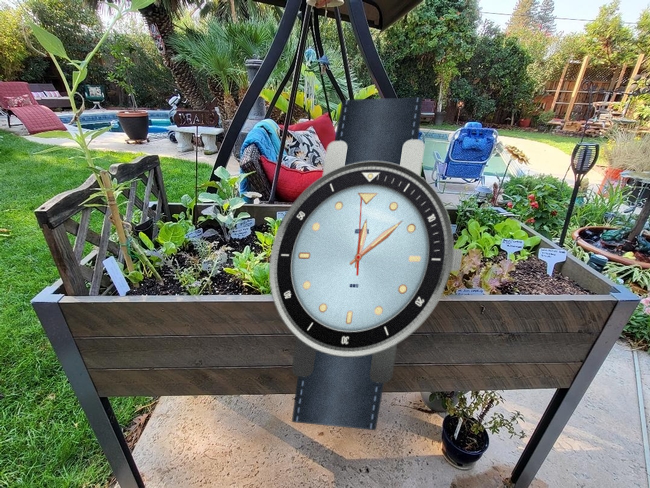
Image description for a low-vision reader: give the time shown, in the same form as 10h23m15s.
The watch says 12h07m59s
